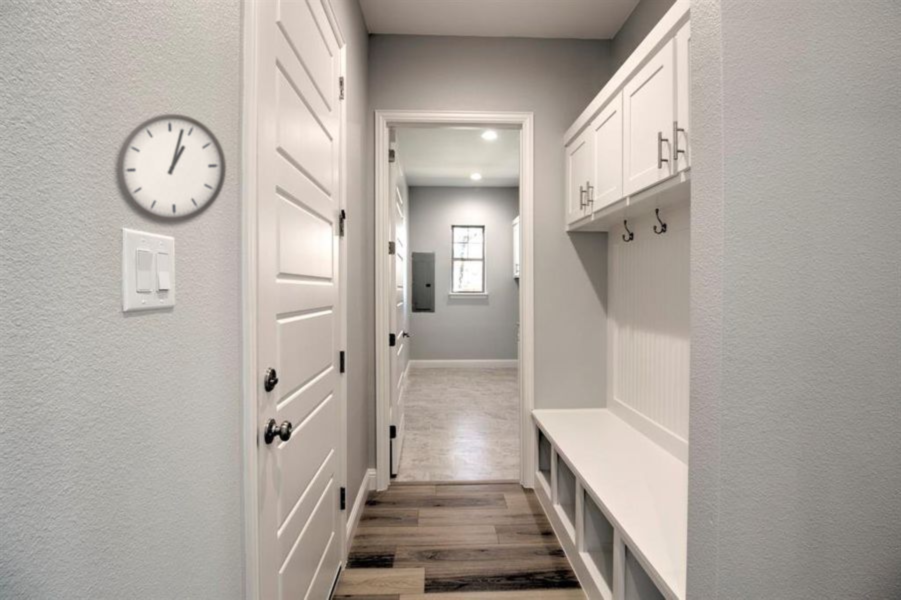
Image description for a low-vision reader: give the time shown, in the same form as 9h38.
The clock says 1h03
